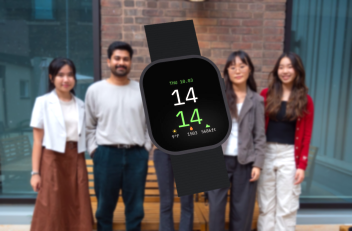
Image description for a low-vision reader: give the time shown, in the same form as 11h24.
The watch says 14h14
